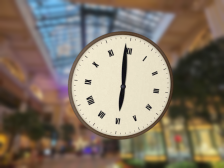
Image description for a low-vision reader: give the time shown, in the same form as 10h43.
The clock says 5h59
